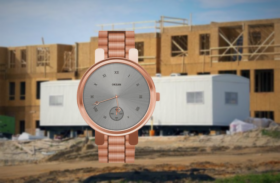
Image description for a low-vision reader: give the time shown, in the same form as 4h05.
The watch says 5h42
